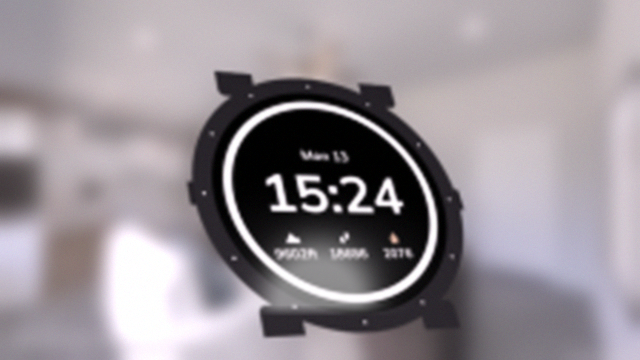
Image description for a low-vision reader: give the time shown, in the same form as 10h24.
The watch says 15h24
